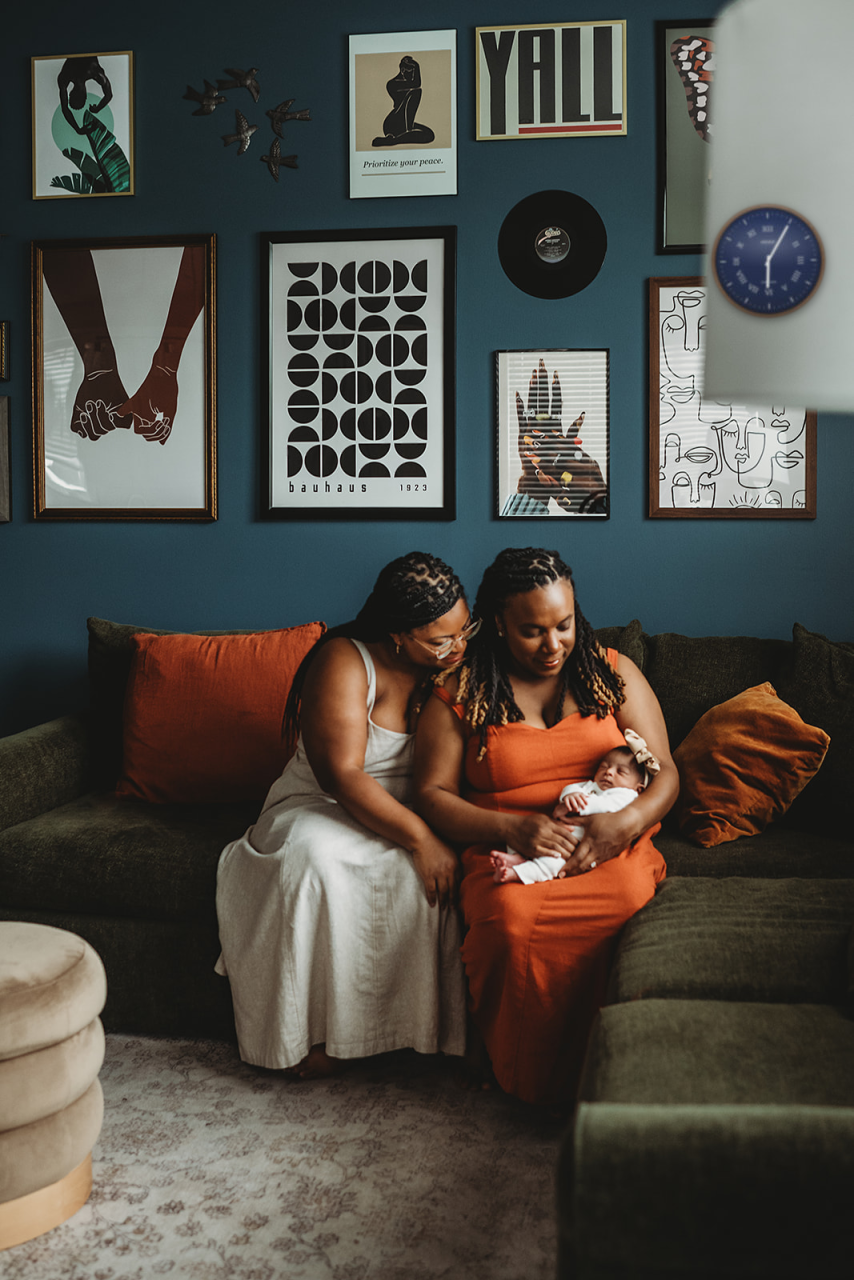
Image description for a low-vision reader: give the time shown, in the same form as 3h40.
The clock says 6h05
